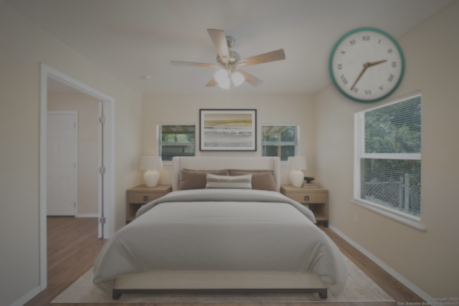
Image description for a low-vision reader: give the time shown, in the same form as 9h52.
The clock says 2h36
